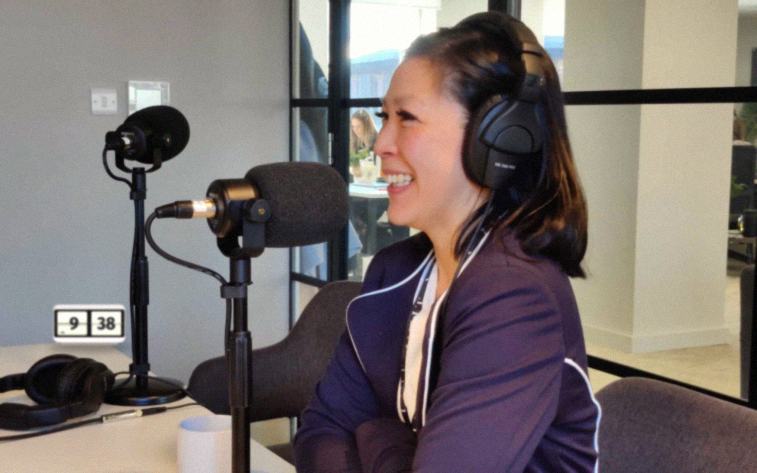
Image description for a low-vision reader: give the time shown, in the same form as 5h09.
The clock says 9h38
